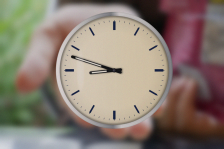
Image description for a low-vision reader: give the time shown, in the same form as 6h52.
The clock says 8h48
